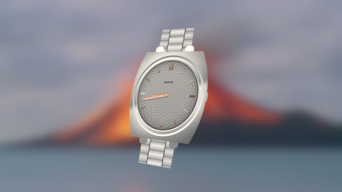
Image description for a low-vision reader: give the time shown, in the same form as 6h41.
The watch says 8h43
